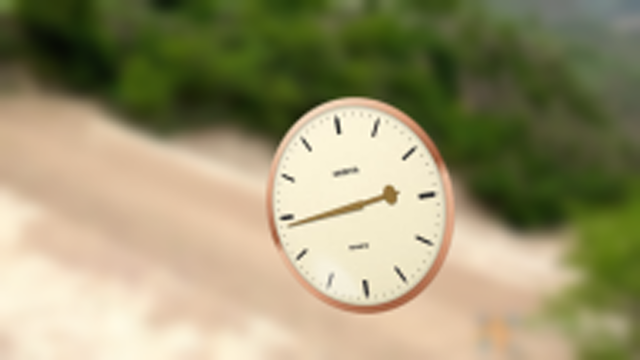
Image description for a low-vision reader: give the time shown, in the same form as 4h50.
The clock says 2h44
